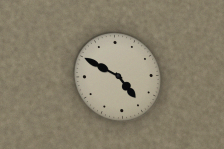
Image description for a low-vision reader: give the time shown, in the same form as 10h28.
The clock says 4h50
